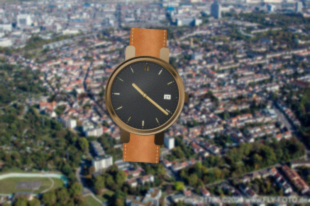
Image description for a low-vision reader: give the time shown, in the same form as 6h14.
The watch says 10h21
